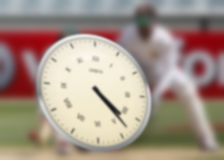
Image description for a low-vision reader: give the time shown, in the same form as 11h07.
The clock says 4h23
